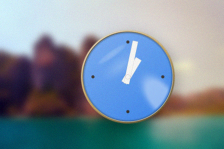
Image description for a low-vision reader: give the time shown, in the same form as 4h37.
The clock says 1h02
